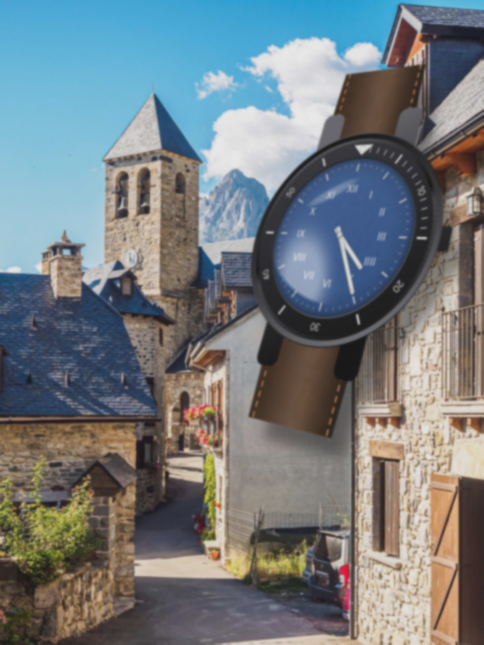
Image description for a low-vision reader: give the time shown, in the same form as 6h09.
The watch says 4h25
